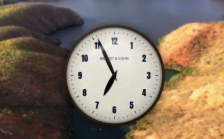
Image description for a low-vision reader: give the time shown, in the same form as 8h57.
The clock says 6h56
